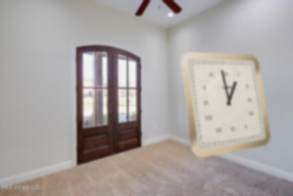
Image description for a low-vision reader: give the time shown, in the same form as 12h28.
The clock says 12h59
